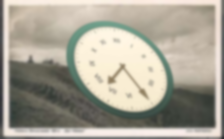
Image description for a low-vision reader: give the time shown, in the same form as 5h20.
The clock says 7h25
